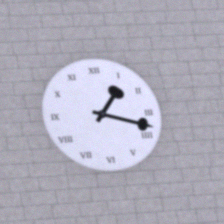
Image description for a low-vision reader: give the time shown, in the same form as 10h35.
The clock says 1h18
